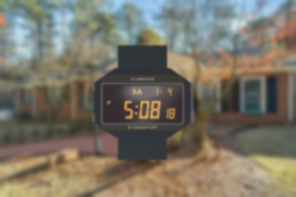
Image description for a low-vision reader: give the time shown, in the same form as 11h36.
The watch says 5h08
